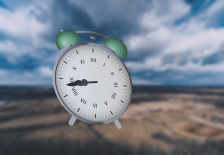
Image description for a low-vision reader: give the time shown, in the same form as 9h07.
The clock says 8h43
